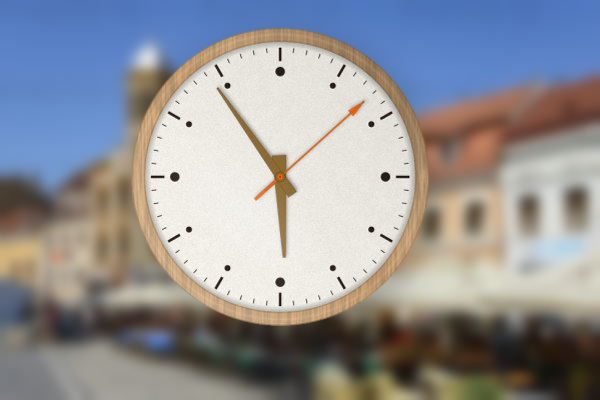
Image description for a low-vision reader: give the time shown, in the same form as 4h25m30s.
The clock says 5h54m08s
